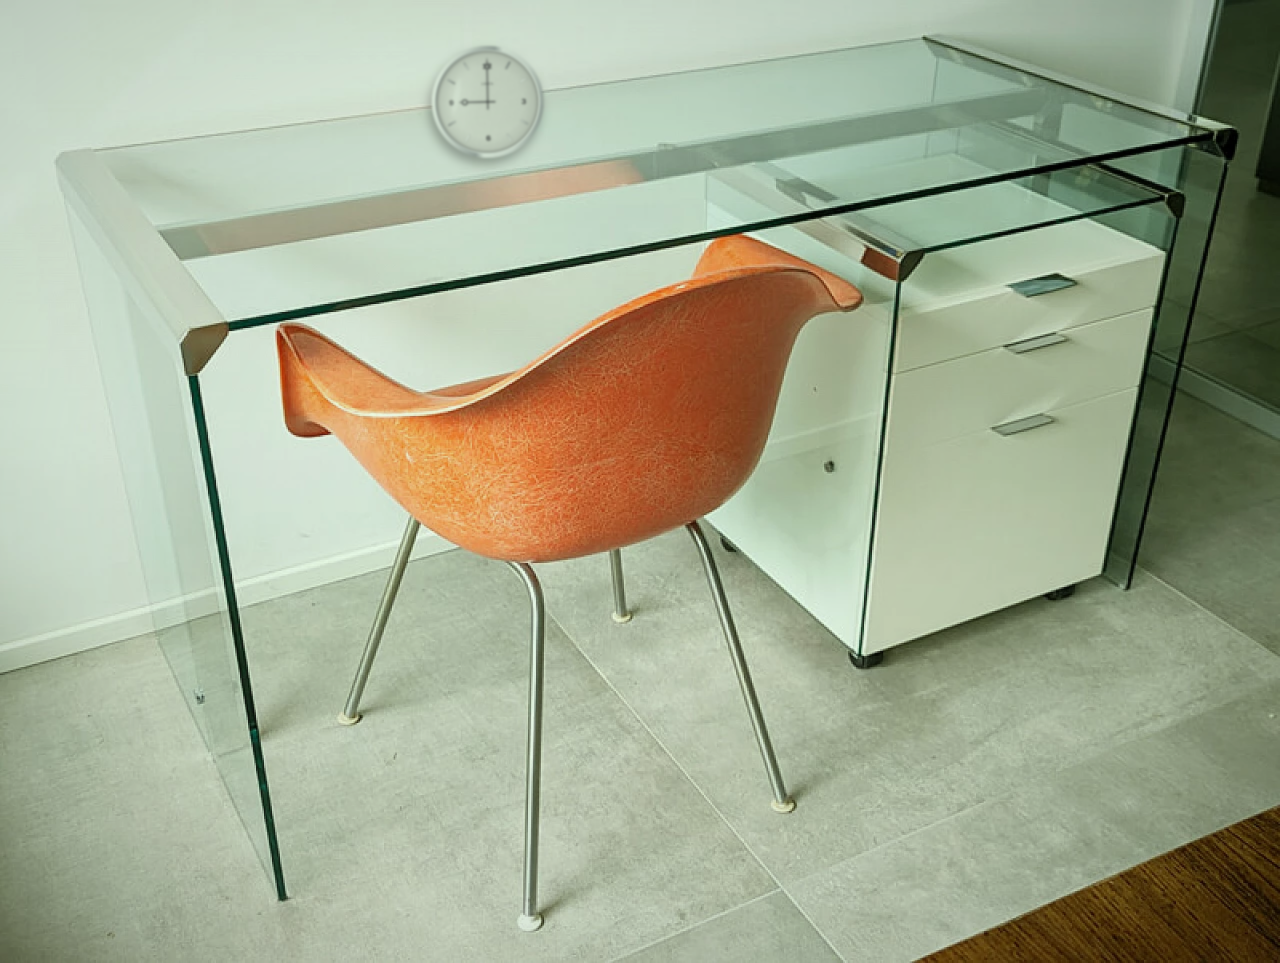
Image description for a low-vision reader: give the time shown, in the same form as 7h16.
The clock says 9h00
